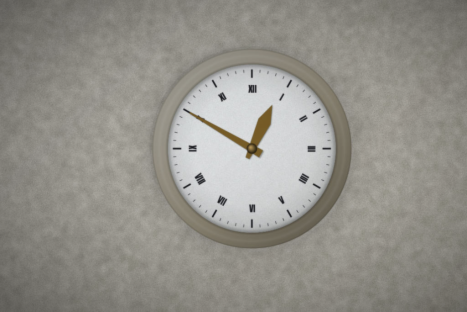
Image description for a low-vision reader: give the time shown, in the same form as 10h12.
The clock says 12h50
